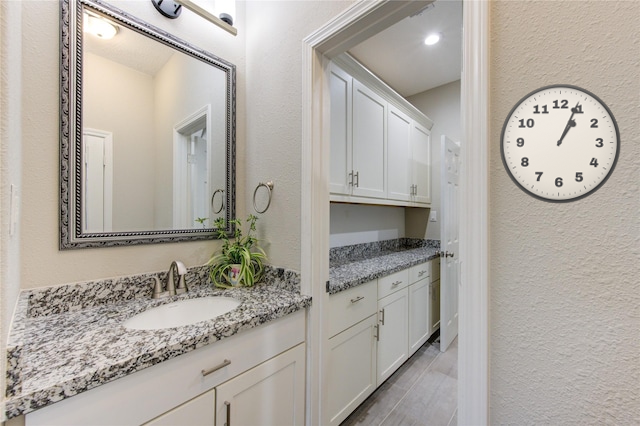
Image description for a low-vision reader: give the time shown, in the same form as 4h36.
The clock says 1h04
